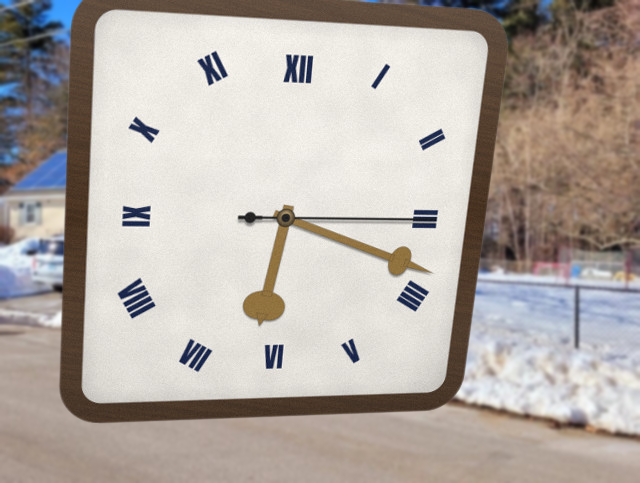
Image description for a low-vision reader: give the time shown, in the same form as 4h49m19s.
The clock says 6h18m15s
